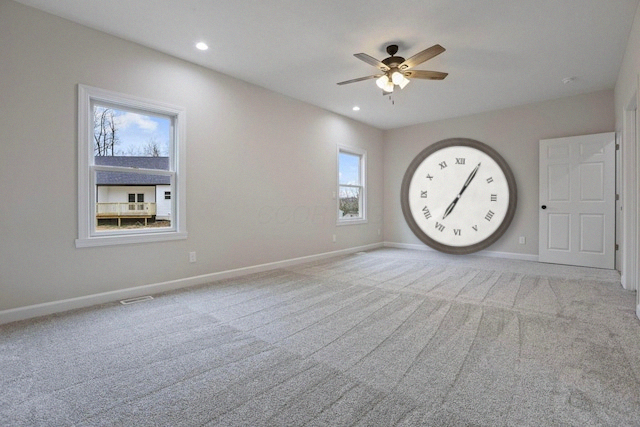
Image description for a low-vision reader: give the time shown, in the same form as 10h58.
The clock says 7h05
